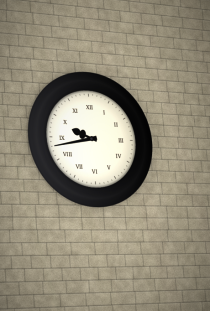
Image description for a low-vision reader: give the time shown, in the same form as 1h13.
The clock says 9h43
